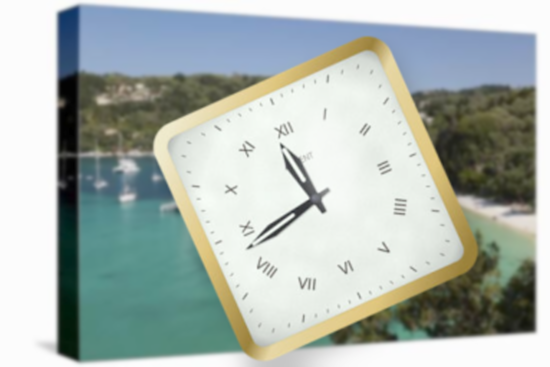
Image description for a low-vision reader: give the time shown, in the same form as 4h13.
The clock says 11h43
